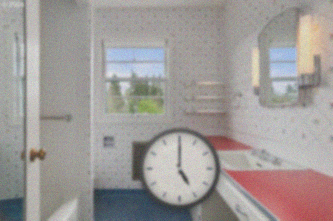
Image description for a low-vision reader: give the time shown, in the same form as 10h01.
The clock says 5h00
